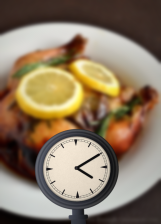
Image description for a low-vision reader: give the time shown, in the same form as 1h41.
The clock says 4h10
